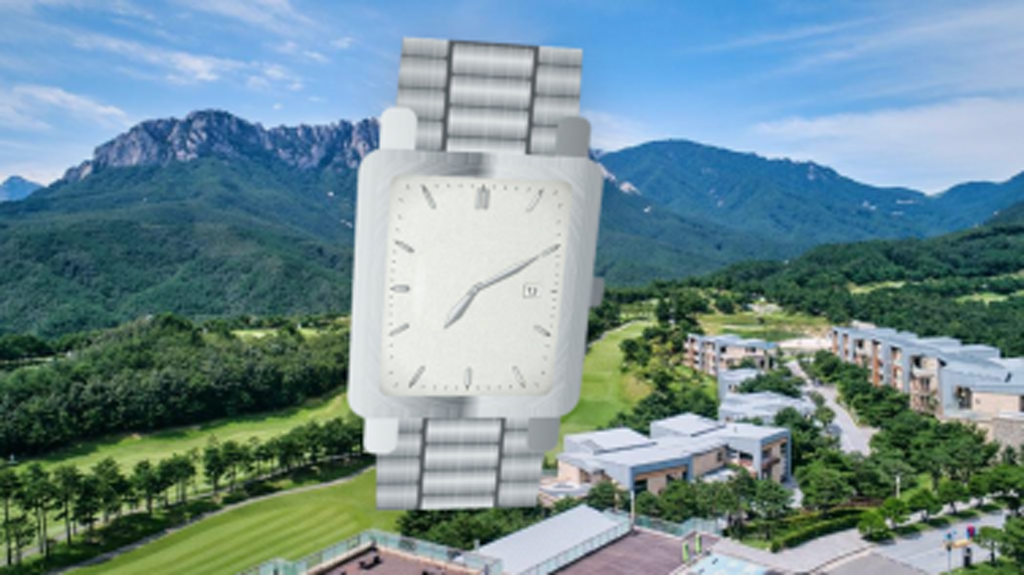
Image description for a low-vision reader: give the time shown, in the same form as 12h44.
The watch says 7h10
